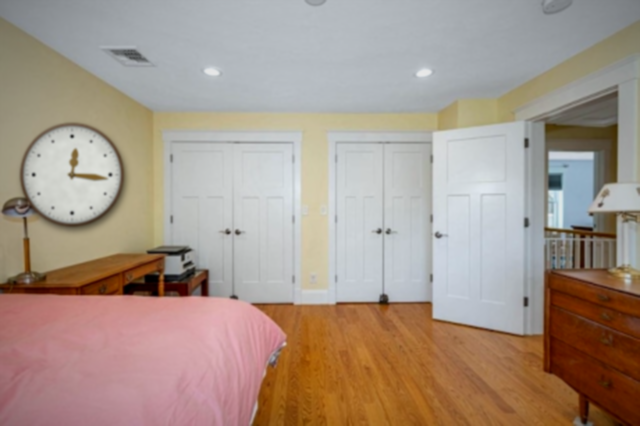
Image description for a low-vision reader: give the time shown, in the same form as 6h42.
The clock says 12h16
